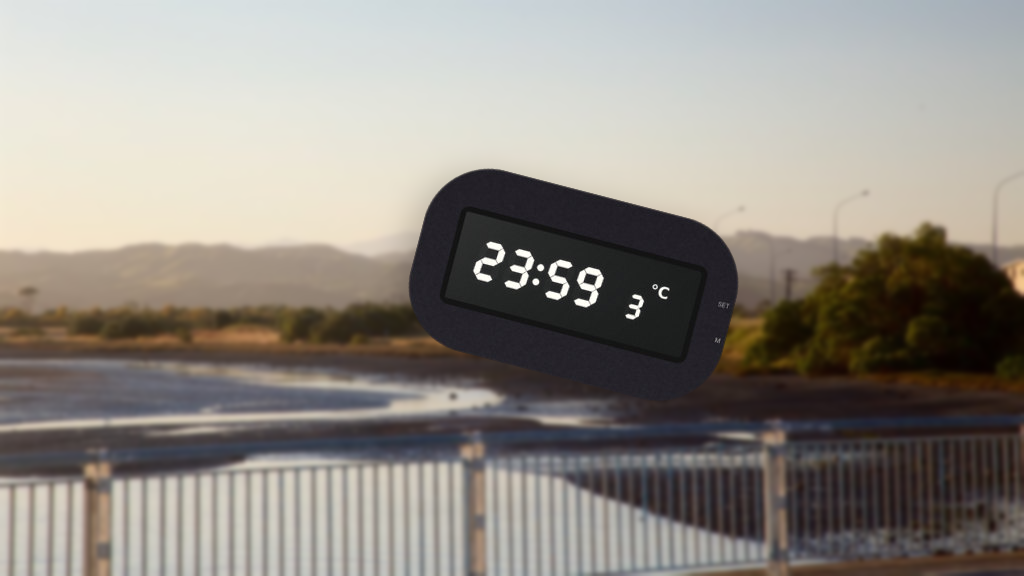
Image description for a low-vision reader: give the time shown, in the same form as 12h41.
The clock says 23h59
